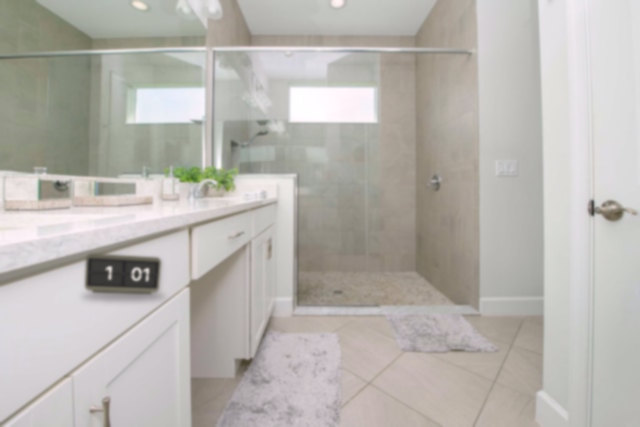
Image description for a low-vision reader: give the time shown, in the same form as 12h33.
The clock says 1h01
